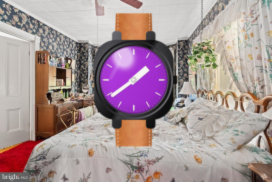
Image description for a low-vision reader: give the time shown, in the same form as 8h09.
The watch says 1h39
